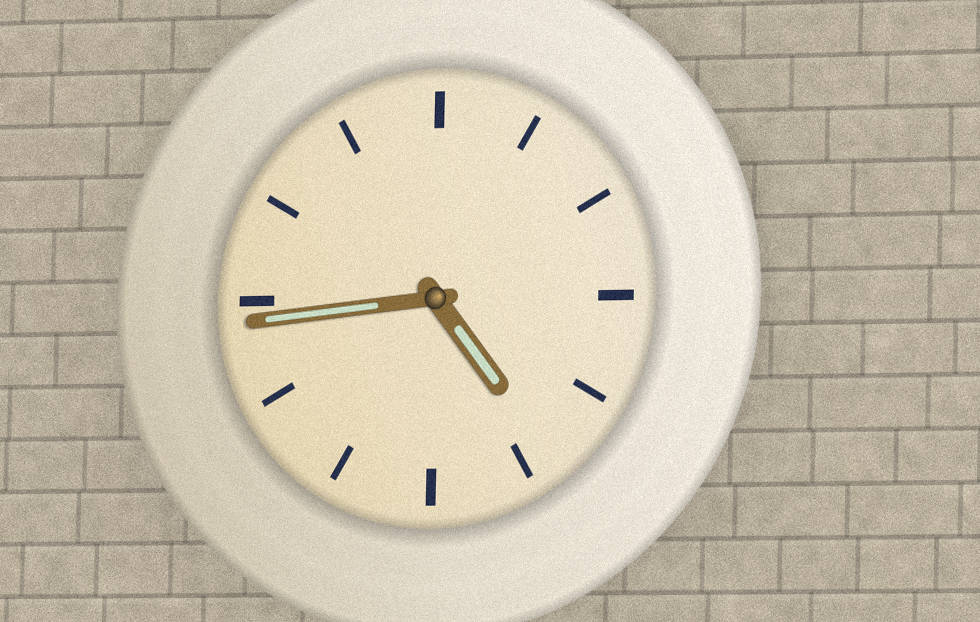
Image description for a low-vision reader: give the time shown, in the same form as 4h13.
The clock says 4h44
